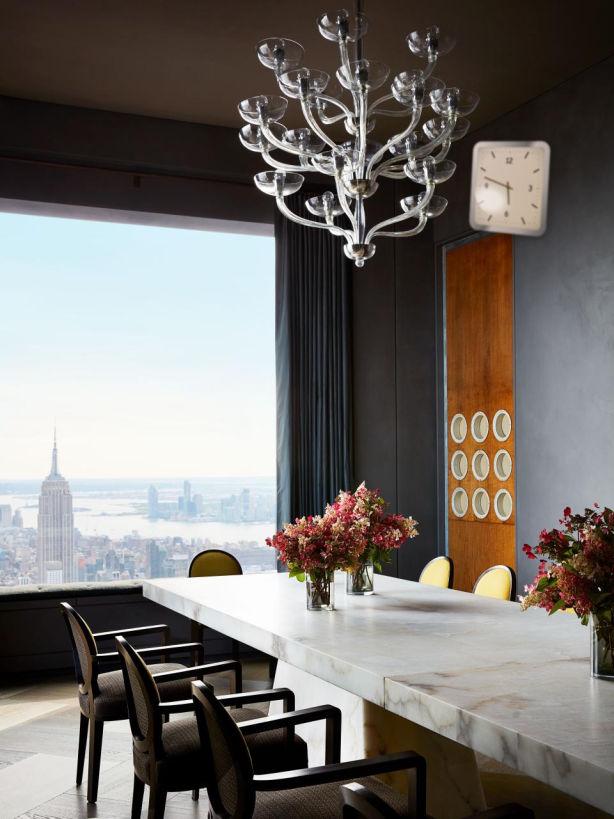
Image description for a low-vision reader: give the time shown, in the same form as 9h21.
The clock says 5h48
